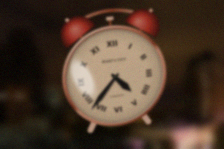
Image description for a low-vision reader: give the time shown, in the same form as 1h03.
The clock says 4h37
